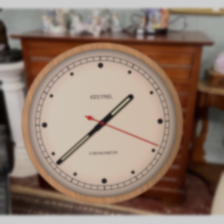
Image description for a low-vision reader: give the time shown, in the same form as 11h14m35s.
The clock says 1h38m19s
